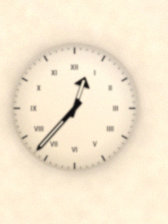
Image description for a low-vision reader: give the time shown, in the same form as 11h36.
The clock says 12h37
